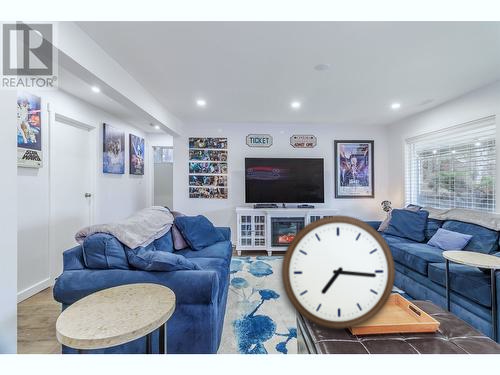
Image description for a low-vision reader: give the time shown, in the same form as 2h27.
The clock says 7h16
